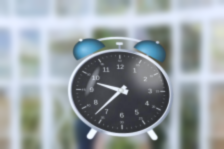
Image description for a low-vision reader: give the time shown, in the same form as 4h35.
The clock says 9h37
